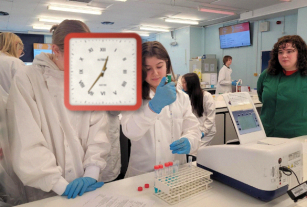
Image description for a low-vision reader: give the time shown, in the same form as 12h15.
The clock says 12h36
